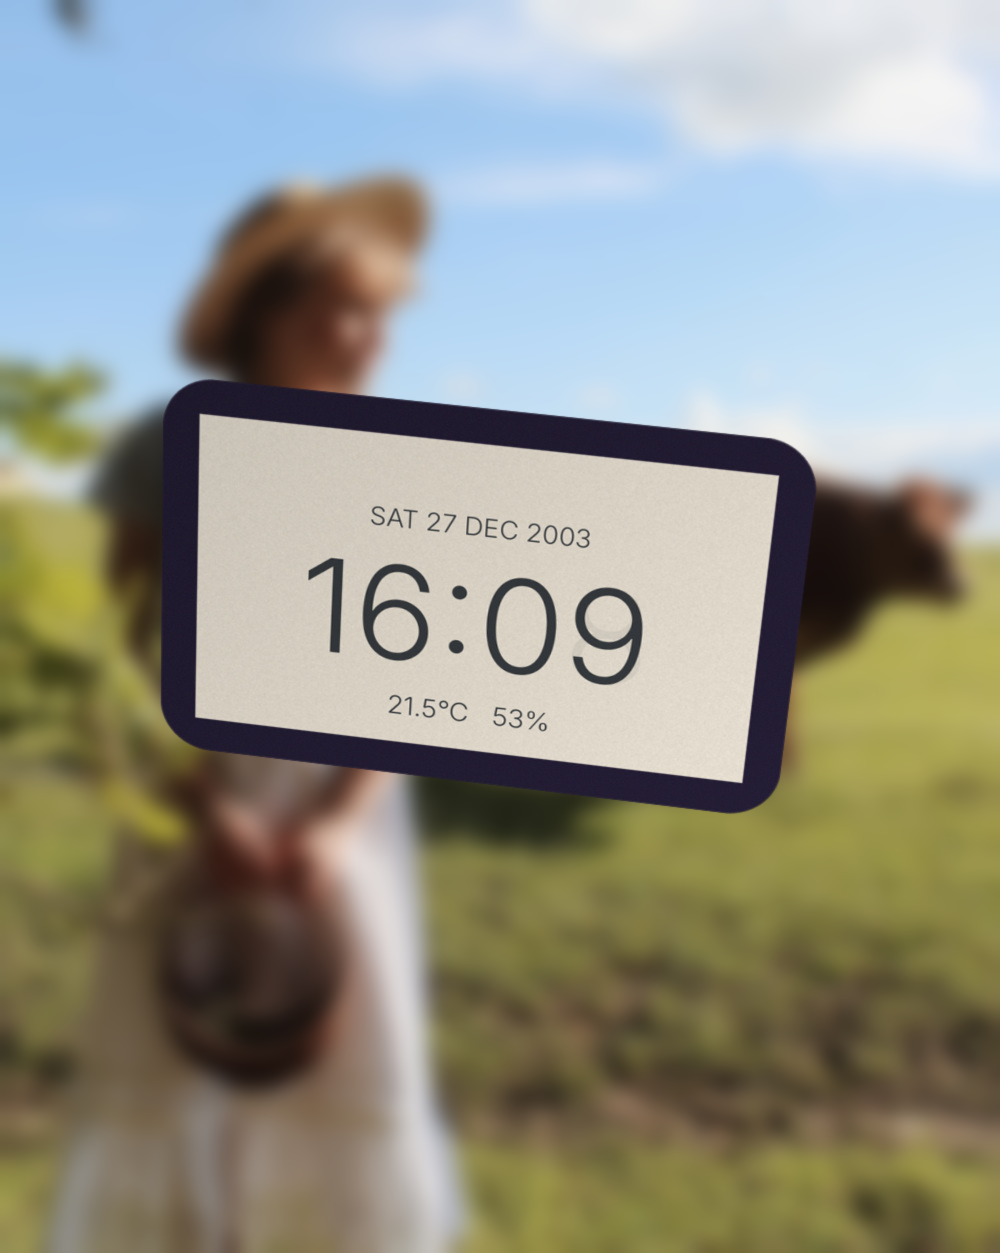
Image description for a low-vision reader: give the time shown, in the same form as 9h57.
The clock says 16h09
